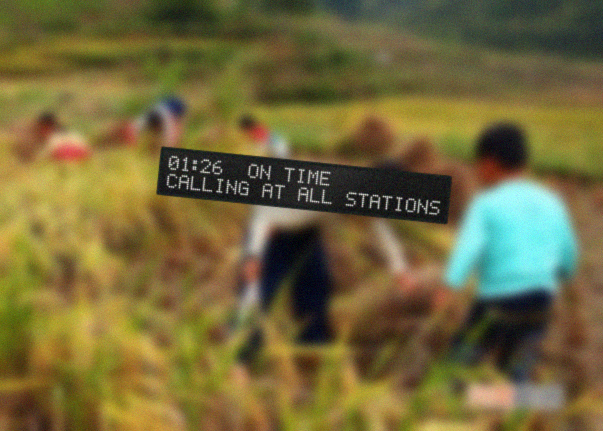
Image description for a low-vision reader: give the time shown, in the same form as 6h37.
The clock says 1h26
